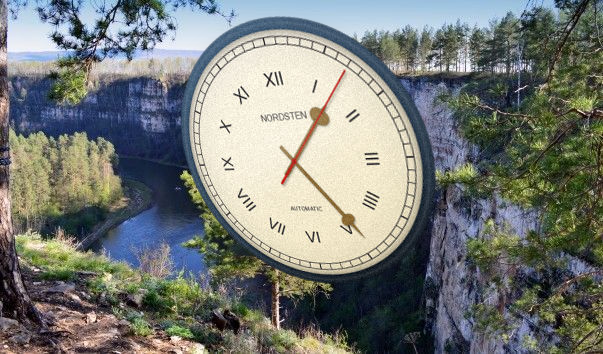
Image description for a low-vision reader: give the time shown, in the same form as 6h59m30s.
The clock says 1h24m07s
